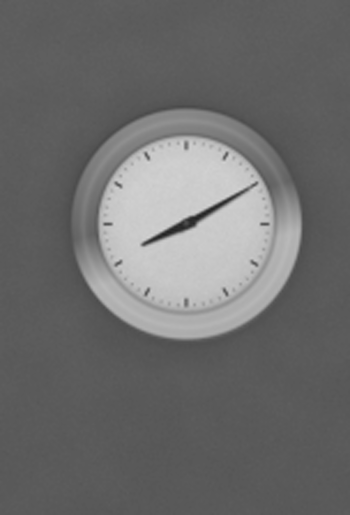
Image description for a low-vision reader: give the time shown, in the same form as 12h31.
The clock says 8h10
